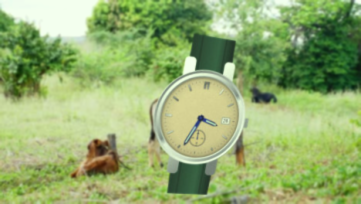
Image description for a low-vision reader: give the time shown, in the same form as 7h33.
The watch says 3h34
